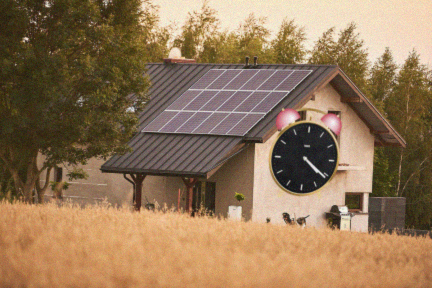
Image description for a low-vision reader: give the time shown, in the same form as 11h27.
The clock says 4h21
